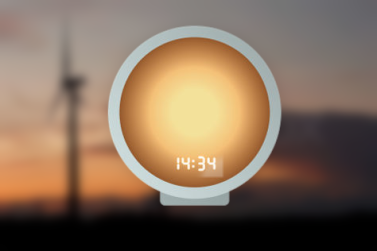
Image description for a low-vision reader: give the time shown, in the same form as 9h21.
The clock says 14h34
